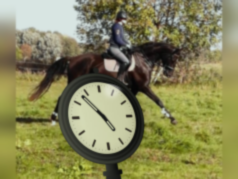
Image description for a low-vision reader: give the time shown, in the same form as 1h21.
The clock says 4h53
